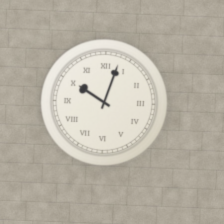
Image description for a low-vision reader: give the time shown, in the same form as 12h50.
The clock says 10h03
